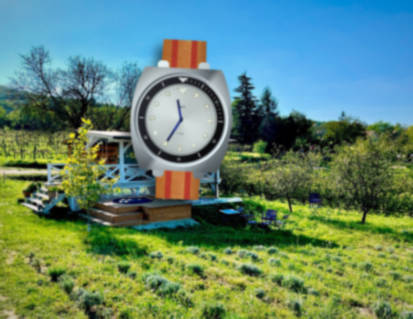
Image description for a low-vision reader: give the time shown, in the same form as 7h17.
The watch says 11h35
